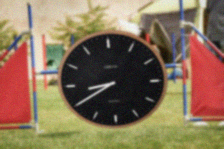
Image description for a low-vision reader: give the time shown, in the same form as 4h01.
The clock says 8h40
